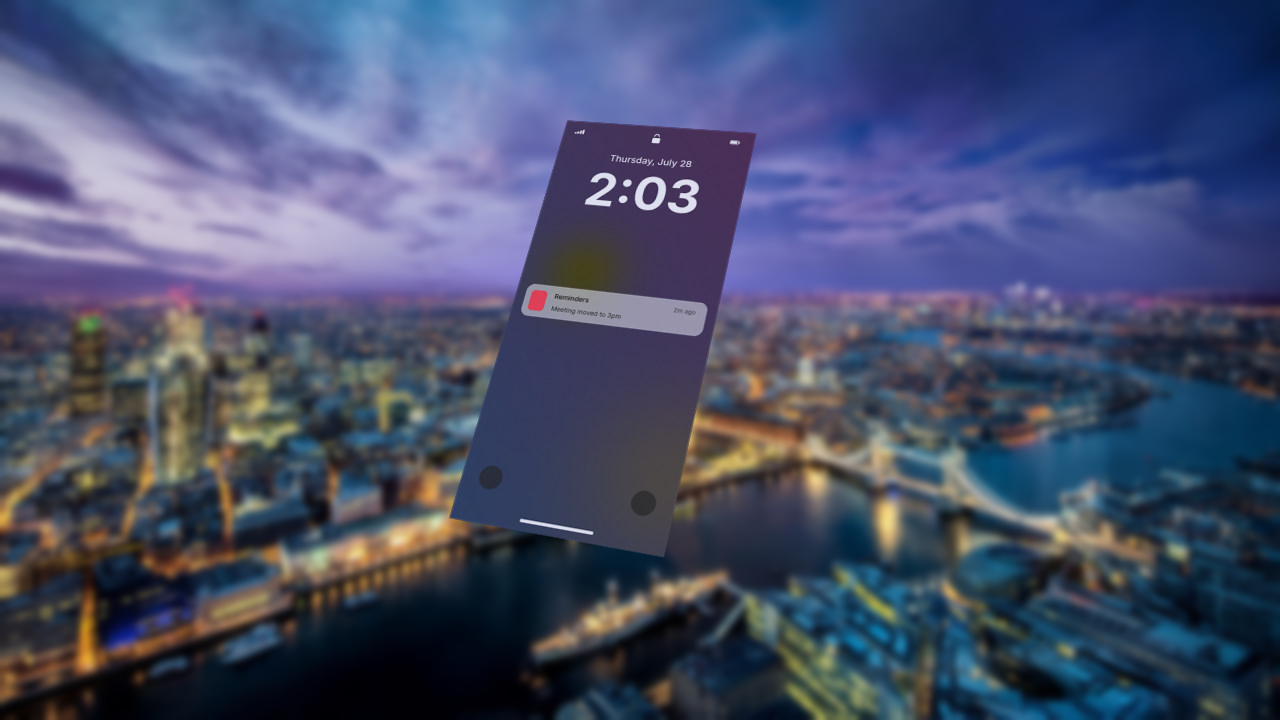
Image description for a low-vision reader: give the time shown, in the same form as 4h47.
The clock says 2h03
